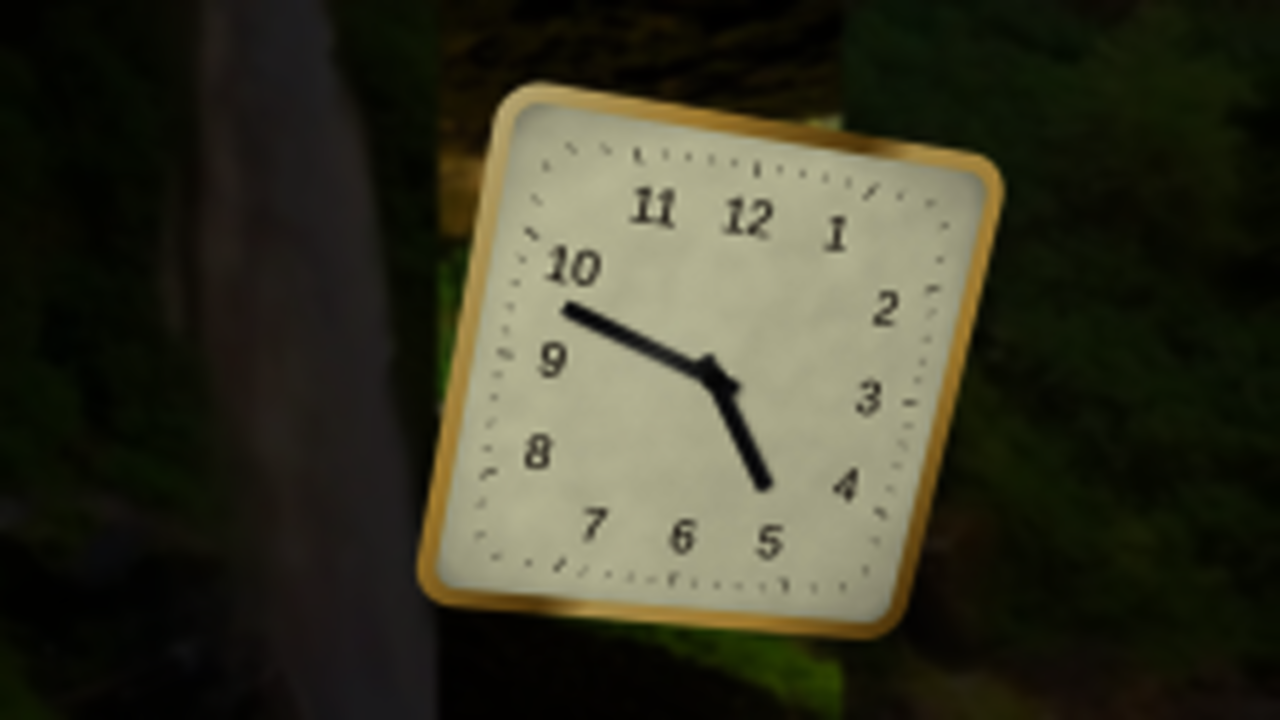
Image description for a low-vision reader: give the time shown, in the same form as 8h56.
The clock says 4h48
